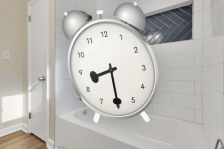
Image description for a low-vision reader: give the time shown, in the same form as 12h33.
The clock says 8h30
